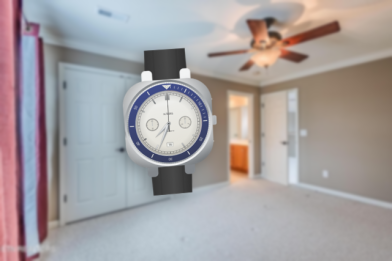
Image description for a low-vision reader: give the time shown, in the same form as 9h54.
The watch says 7h34
